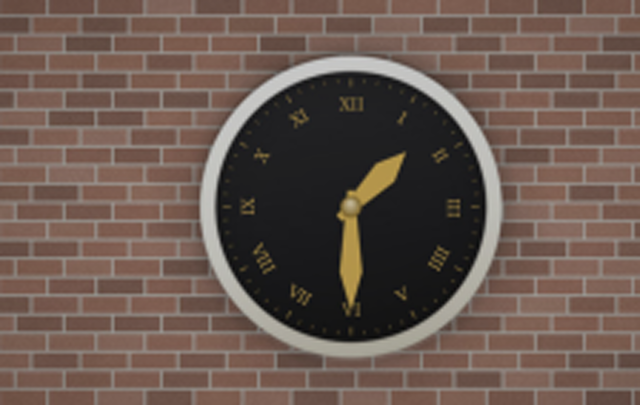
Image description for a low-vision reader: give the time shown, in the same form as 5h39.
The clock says 1h30
